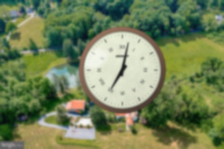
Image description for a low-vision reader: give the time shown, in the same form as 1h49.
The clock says 7h02
